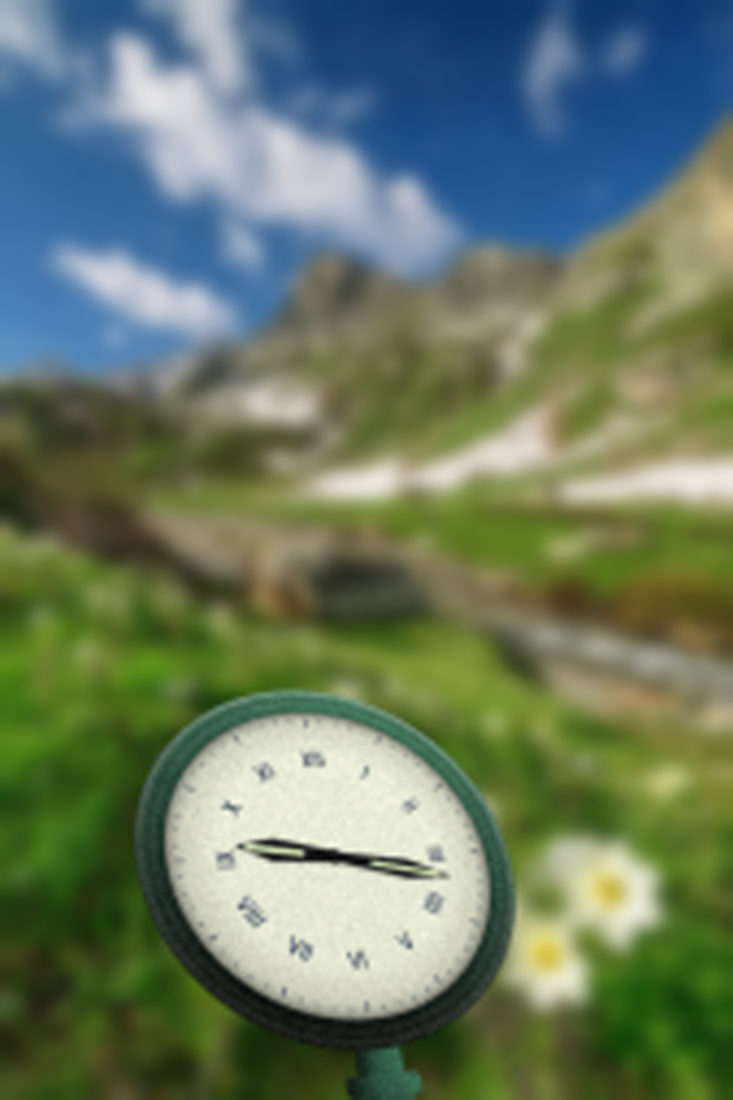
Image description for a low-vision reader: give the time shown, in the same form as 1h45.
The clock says 9h17
